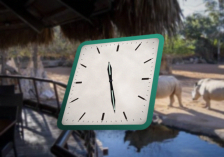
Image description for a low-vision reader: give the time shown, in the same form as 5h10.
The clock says 11h27
